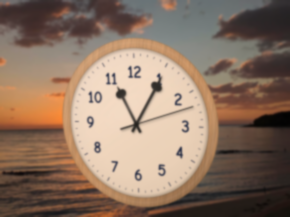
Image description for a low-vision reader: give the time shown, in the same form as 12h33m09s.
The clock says 11h05m12s
